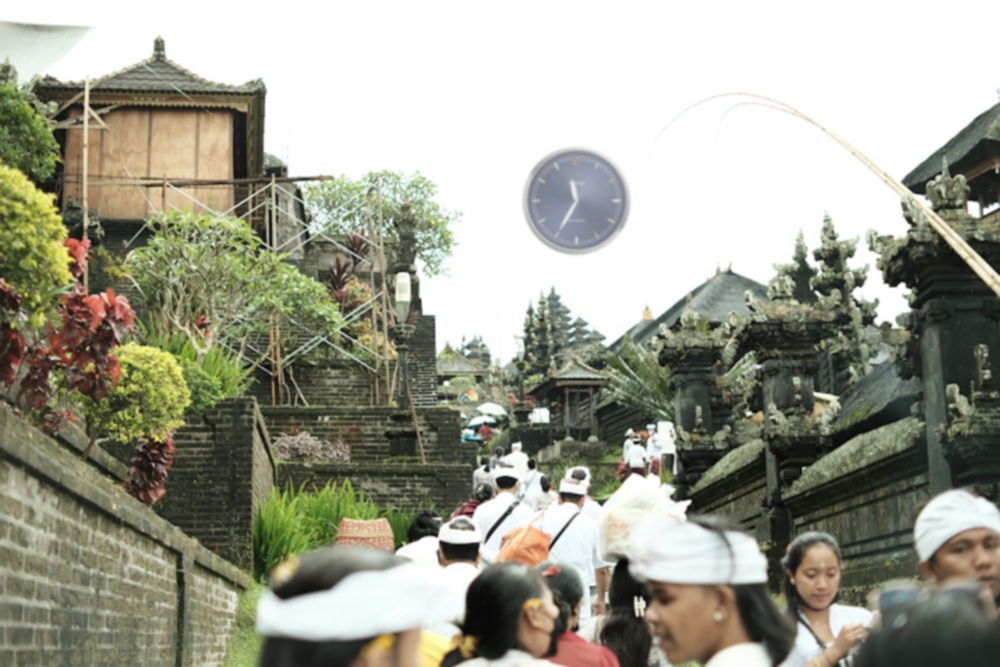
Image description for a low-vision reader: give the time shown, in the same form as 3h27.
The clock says 11h35
